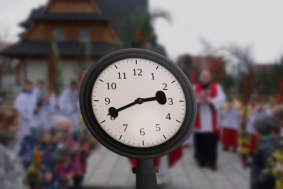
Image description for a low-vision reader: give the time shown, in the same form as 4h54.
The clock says 2h41
